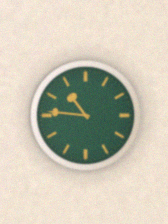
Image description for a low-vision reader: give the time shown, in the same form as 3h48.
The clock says 10h46
